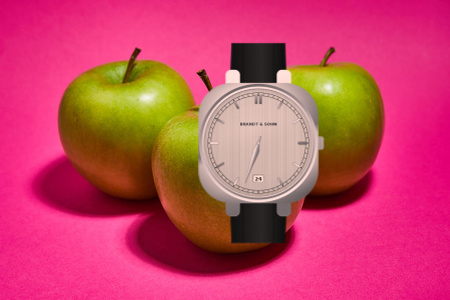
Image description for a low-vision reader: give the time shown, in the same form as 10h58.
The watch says 6h33
